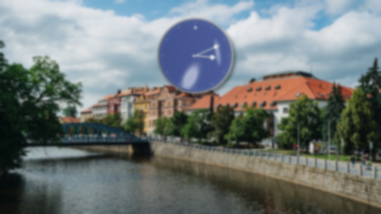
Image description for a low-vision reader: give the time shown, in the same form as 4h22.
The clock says 3h11
